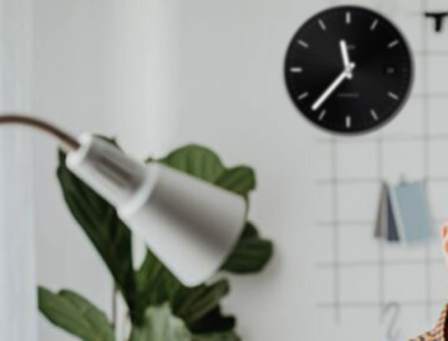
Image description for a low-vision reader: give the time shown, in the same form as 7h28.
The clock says 11h37
